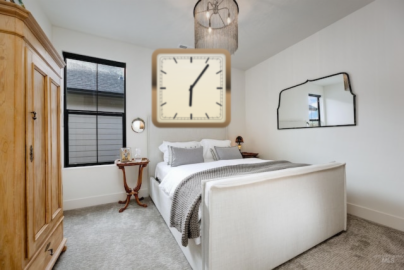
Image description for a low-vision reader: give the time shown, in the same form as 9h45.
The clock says 6h06
